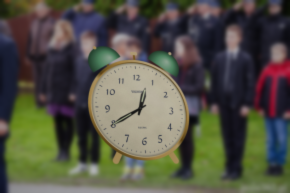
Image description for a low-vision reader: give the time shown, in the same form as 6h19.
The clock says 12h40
